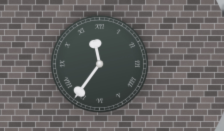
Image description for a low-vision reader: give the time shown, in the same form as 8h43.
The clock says 11h36
